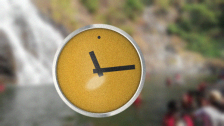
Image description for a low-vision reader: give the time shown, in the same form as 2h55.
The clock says 11h14
